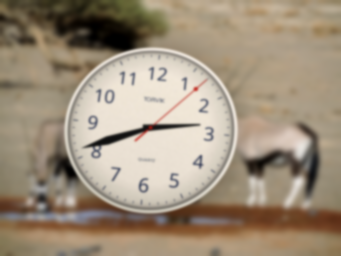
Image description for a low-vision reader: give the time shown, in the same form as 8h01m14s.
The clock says 2h41m07s
